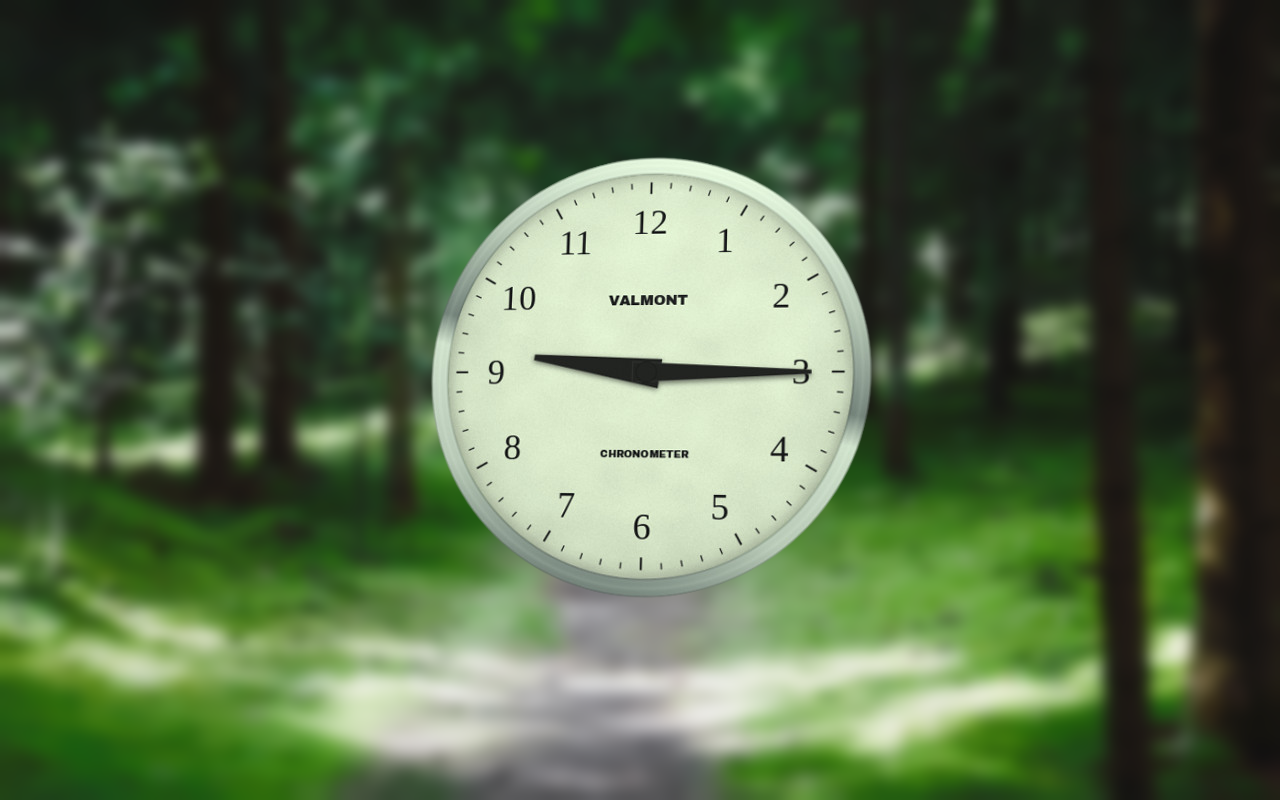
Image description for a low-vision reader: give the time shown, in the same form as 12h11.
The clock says 9h15
